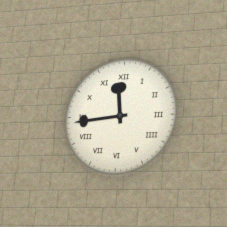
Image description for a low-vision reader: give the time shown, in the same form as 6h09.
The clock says 11h44
